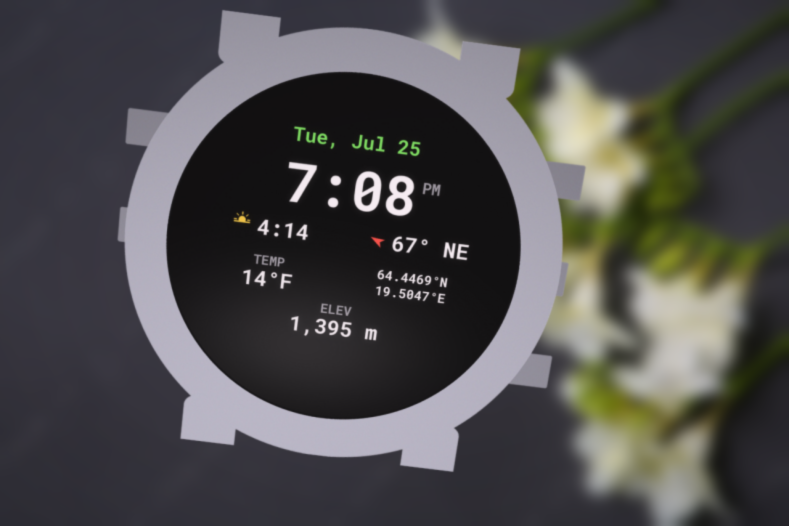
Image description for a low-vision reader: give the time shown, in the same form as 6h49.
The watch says 7h08
